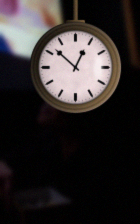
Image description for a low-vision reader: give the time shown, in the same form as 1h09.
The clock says 12h52
